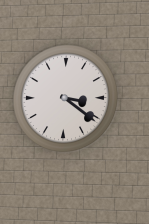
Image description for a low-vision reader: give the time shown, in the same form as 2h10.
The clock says 3h21
